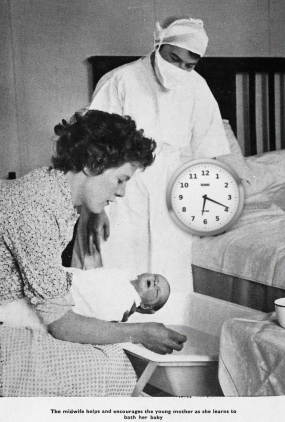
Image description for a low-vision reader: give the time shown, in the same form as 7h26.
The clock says 6h19
